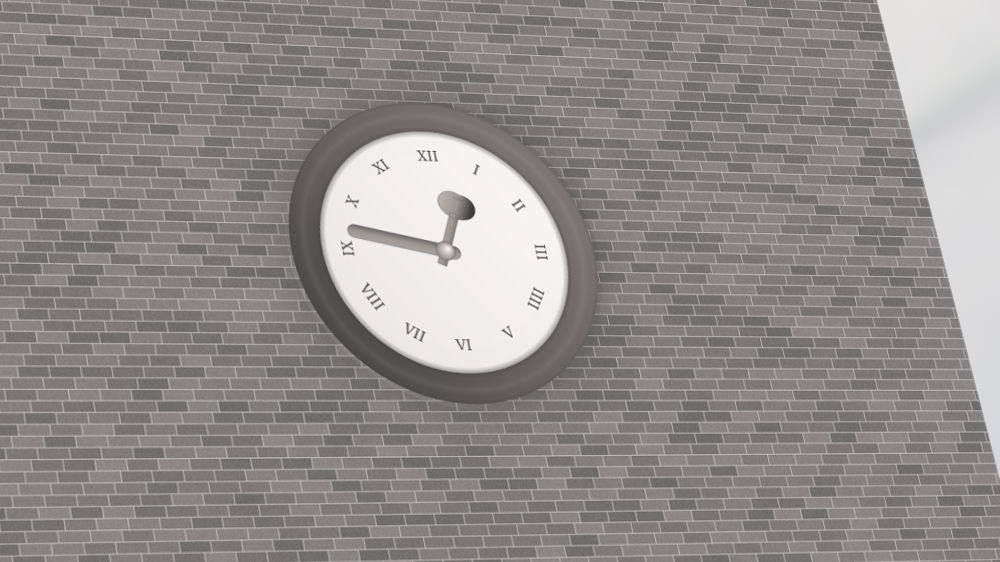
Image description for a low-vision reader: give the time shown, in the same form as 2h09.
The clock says 12h47
